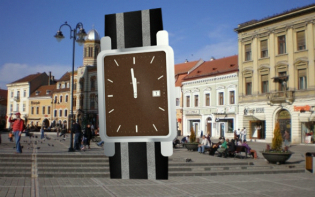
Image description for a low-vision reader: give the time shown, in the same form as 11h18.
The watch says 11h59
